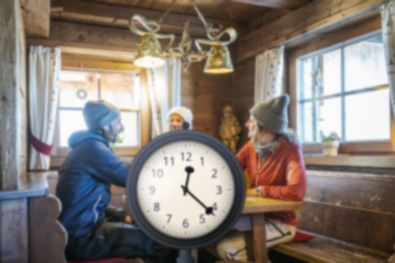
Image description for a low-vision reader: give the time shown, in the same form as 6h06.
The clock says 12h22
